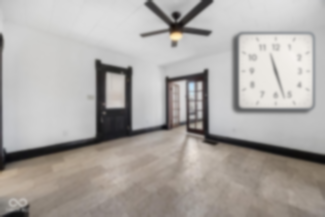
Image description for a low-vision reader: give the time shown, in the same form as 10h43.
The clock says 11h27
